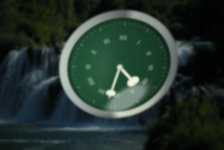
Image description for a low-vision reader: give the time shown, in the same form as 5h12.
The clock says 4h32
